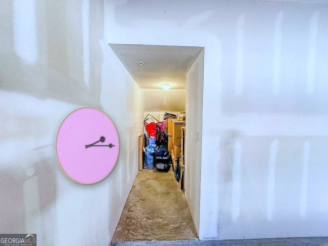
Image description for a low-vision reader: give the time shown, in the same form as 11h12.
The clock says 2h15
